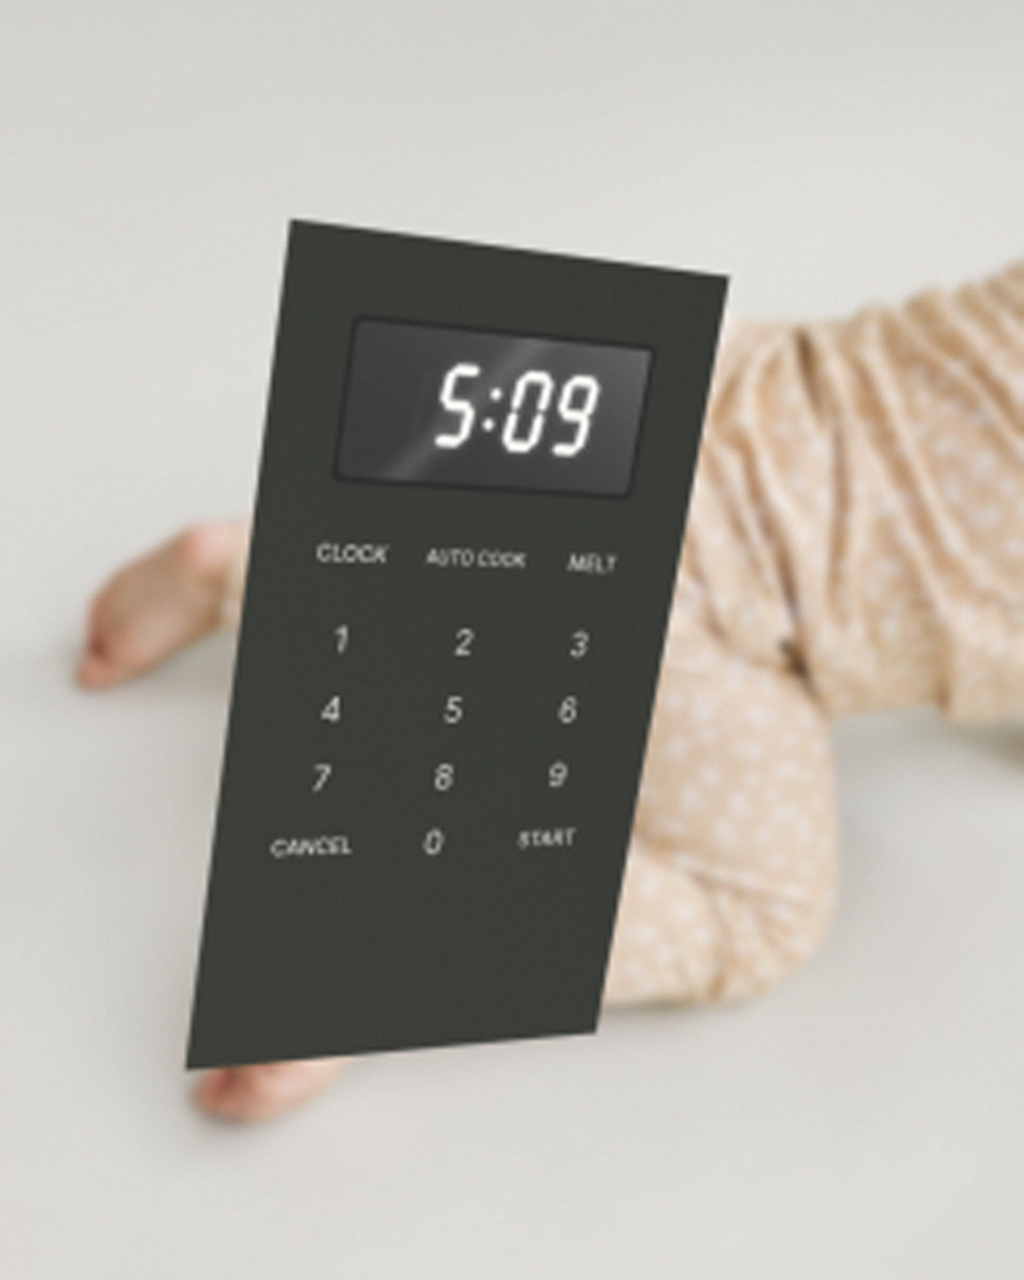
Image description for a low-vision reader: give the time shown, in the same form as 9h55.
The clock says 5h09
